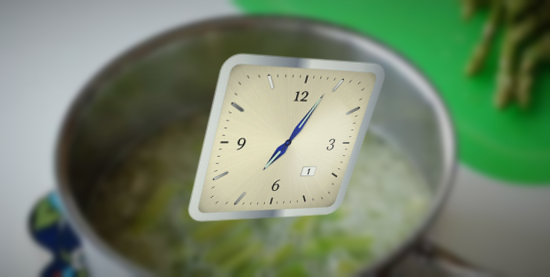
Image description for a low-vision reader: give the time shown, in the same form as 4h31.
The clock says 7h04
